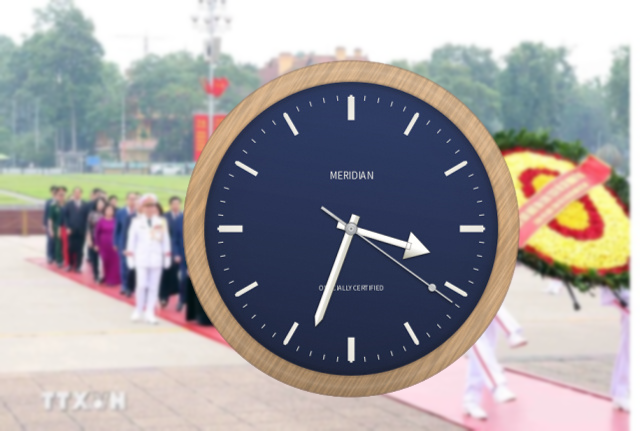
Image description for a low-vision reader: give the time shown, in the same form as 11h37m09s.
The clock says 3h33m21s
